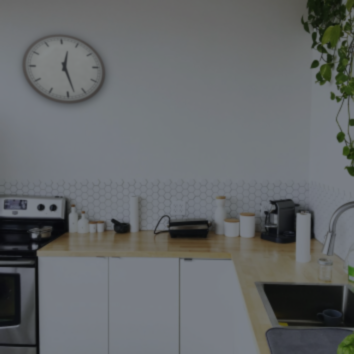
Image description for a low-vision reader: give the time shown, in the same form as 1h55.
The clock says 12h28
